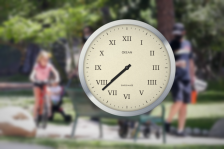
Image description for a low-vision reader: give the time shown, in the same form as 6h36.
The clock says 7h38
